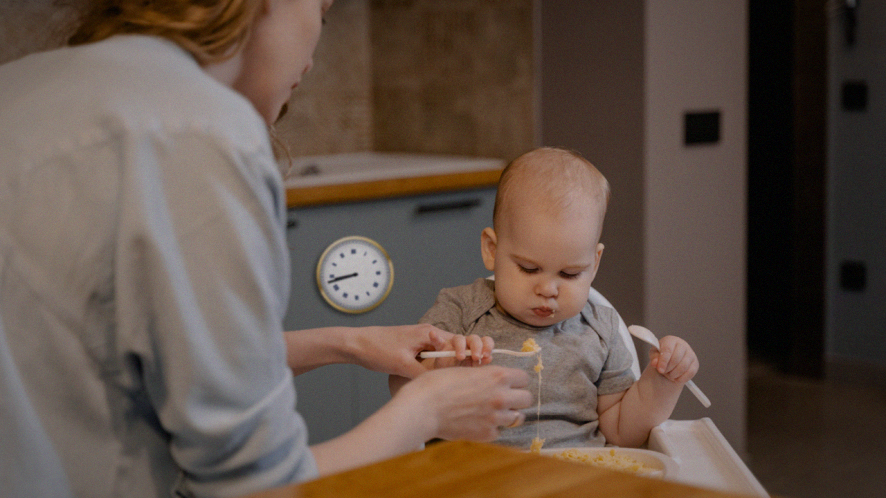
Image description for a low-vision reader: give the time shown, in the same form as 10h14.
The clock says 8h43
